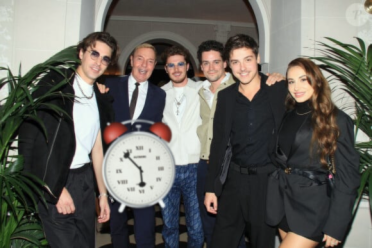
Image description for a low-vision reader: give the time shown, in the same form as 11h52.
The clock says 5h53
